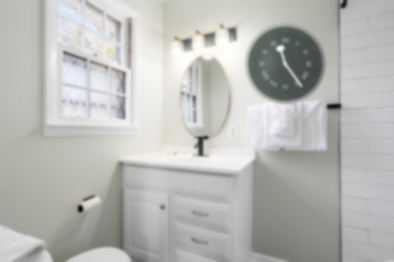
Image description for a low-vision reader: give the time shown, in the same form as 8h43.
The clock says 11h24
